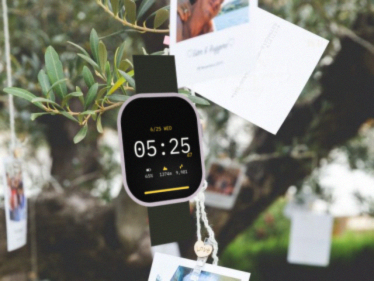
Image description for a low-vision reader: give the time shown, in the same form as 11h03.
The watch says 5h25
